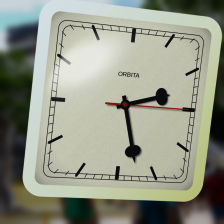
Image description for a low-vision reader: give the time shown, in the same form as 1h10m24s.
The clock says 2h27m15s
